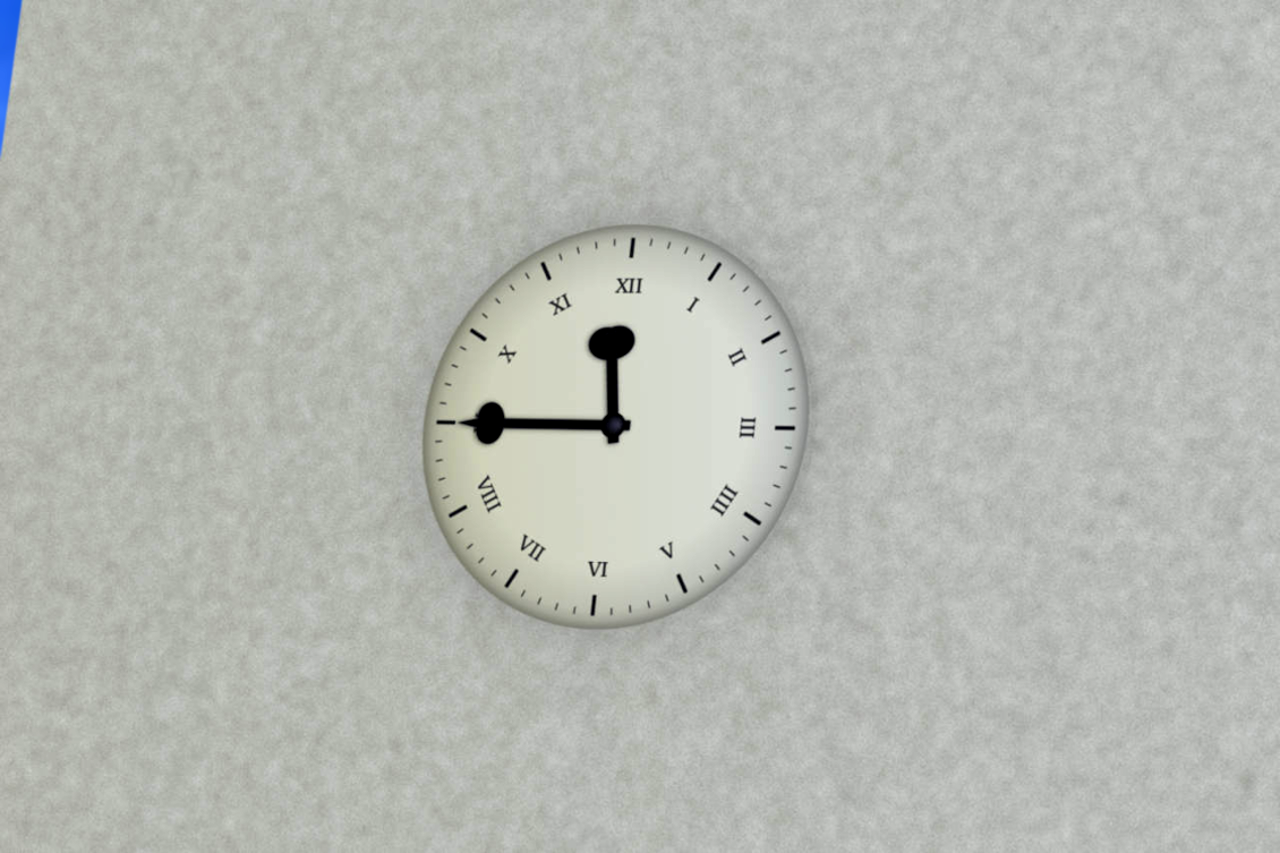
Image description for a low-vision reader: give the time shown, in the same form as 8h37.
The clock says 11h45
